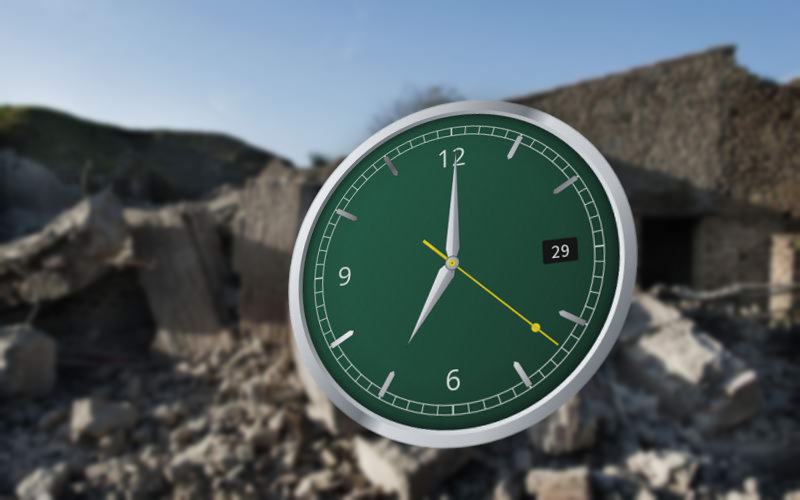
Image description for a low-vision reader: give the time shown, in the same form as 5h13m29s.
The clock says 7h00m22s
